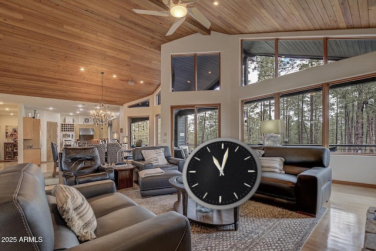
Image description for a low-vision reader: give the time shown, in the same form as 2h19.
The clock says 11h02
